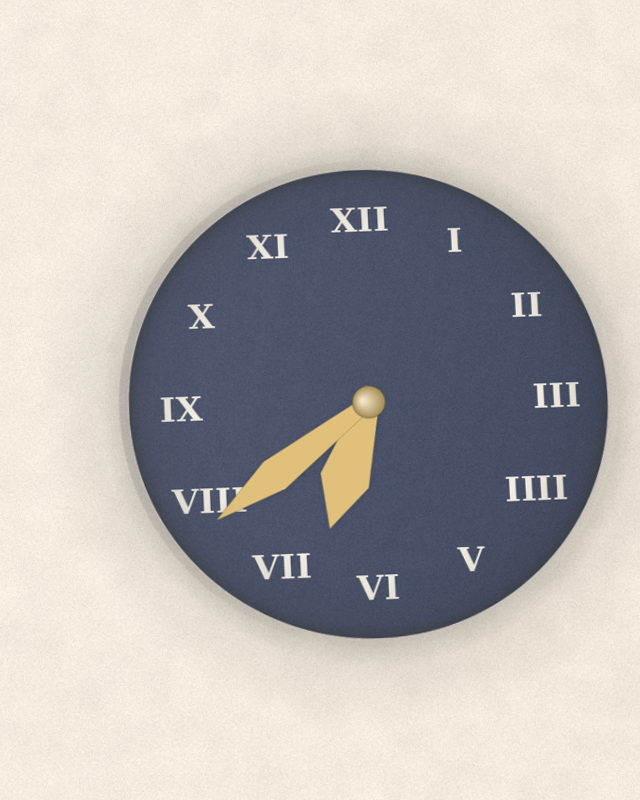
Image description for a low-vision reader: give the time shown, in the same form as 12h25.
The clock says 6h39
